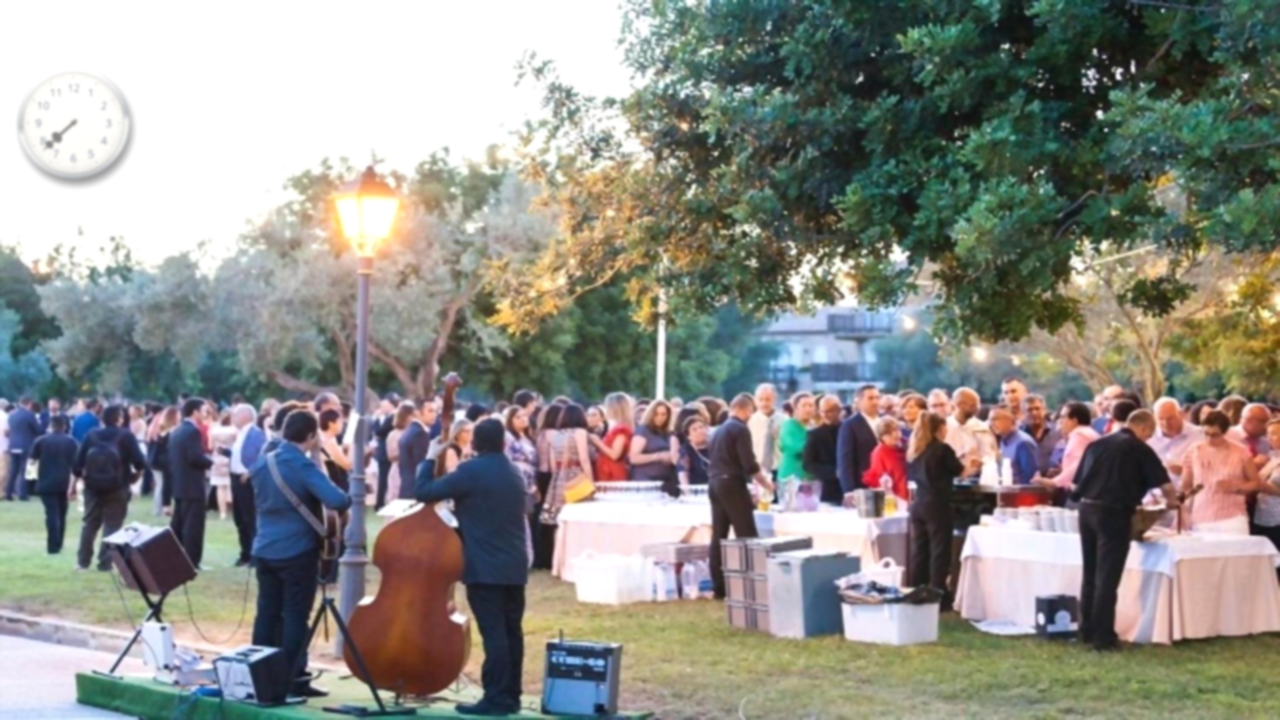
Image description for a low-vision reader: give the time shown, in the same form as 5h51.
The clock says 7h38
